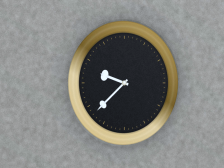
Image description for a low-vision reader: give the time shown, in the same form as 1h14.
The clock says 9h38
